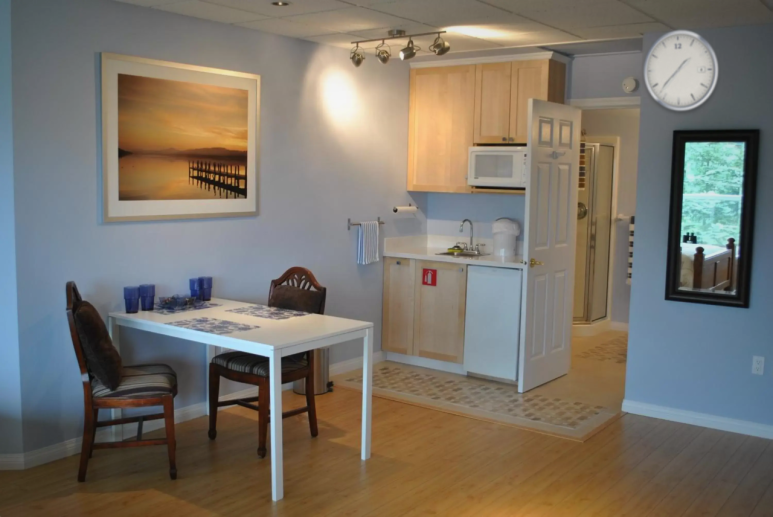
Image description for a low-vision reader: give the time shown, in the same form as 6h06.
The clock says 1h37
